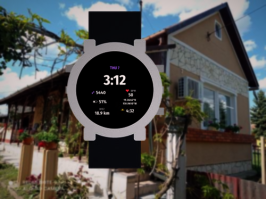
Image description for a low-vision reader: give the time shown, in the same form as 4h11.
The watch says 3h12
